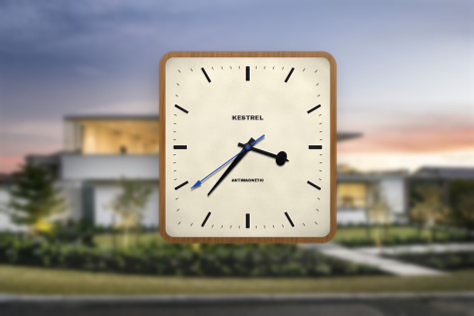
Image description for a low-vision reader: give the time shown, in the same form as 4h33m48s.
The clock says 3h36m39s
